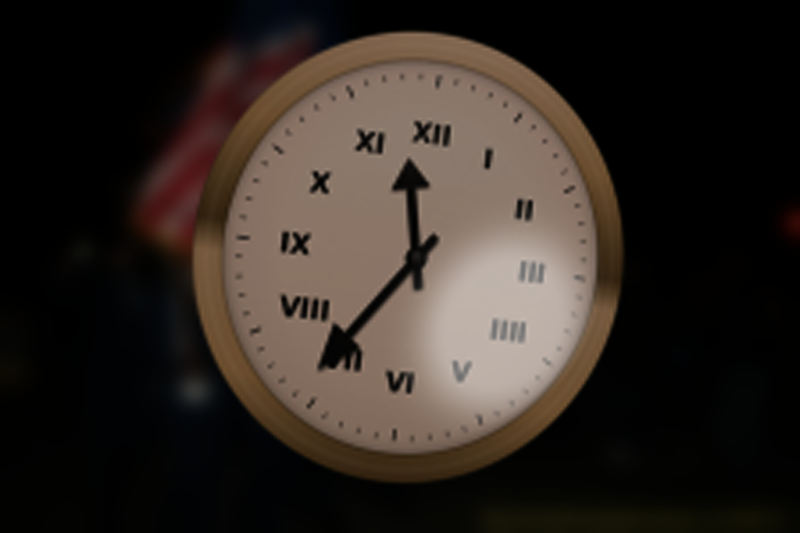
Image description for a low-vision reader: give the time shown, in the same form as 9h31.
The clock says 11h36
